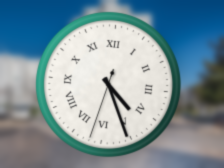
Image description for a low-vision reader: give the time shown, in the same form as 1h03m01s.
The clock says 4h25m32s
